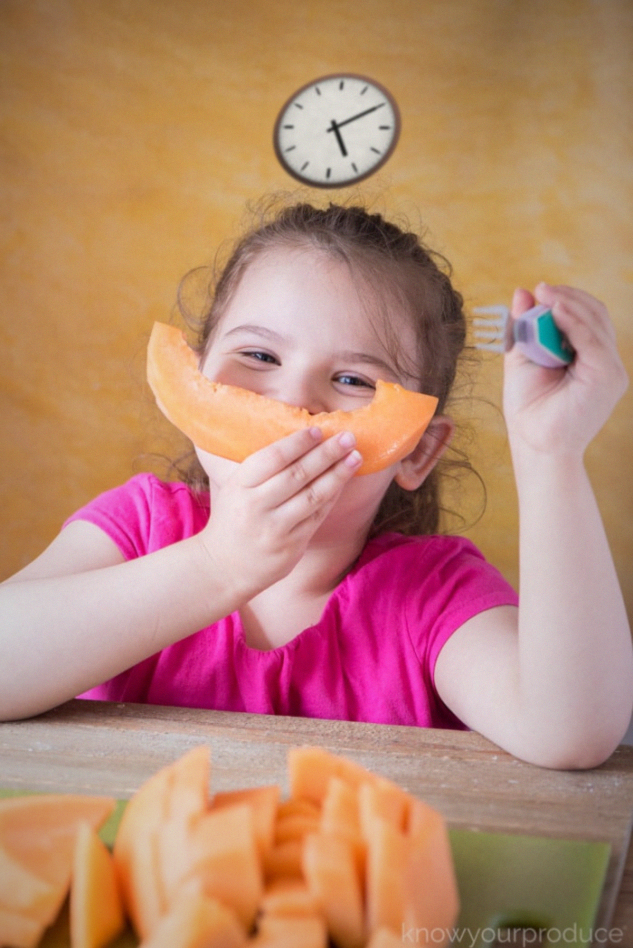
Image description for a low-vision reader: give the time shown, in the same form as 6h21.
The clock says 5h10
